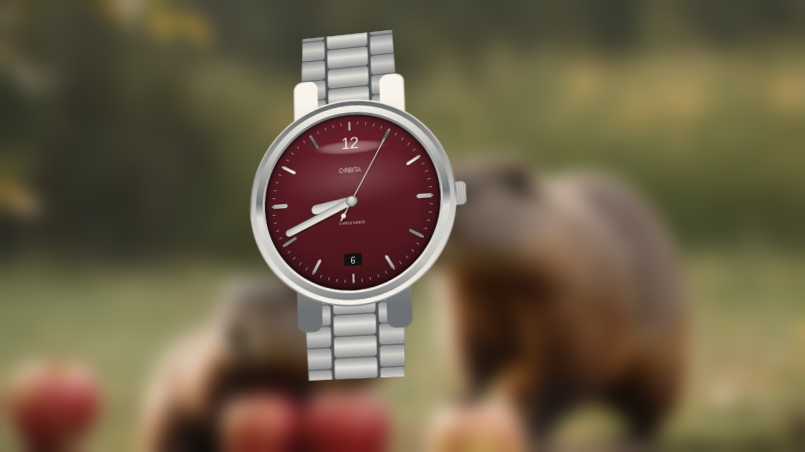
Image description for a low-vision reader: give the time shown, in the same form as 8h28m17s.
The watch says 8h41m05s
